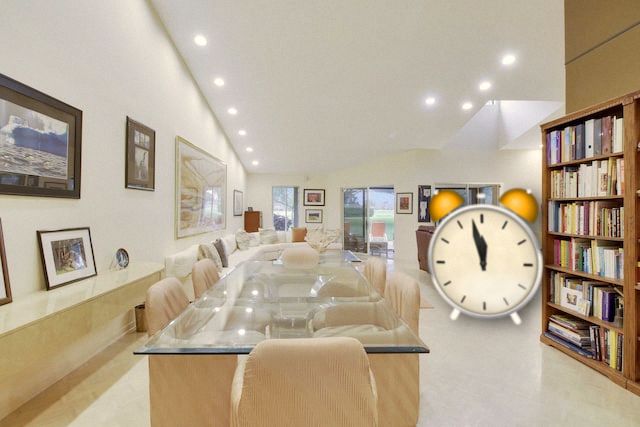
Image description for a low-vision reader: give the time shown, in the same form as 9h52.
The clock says 11h58
